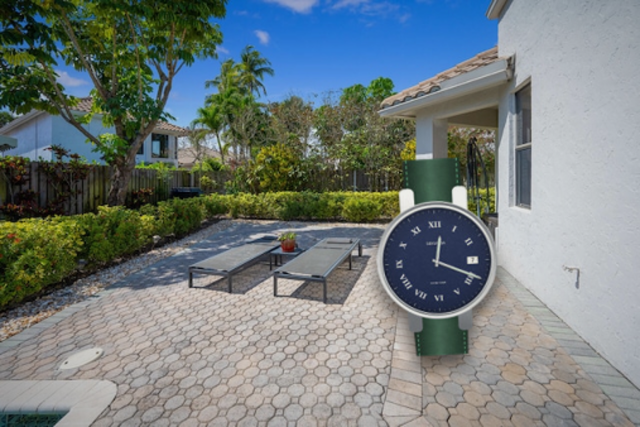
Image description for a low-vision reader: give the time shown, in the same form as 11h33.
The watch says 12h19
